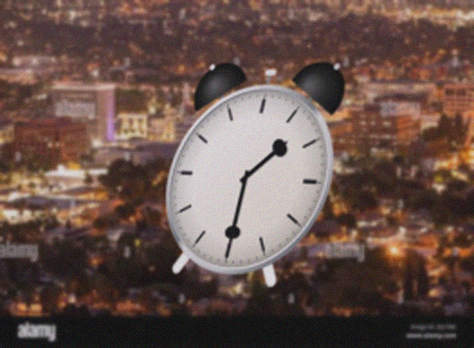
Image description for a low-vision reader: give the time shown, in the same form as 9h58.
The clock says 1h30
